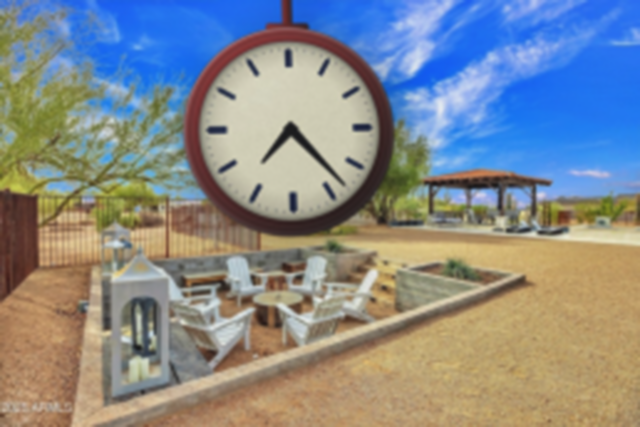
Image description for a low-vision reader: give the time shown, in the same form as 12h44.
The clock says 7h23
